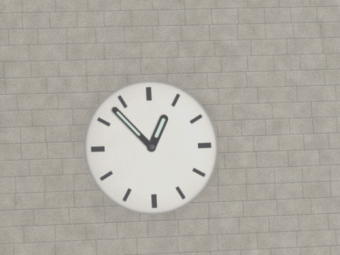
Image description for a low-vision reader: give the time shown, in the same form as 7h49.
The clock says 12h53
